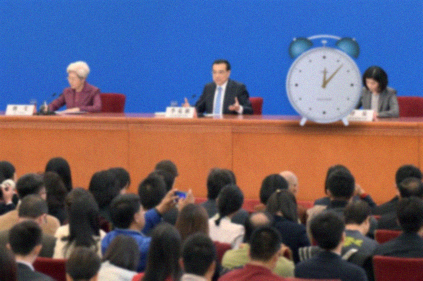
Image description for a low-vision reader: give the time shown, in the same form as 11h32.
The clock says 12h07
